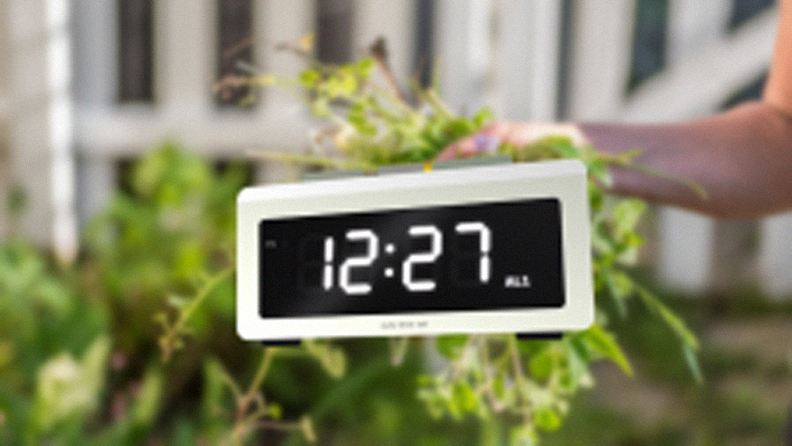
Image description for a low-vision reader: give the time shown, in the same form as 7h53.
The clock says 12h27
